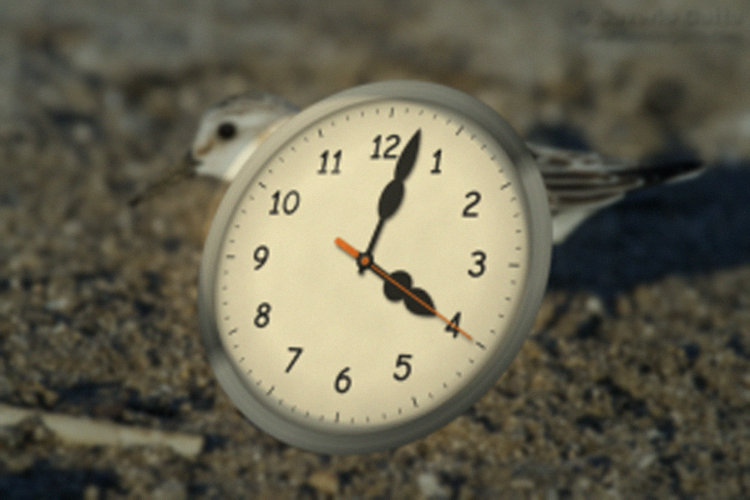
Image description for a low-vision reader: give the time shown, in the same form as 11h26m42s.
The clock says 4h02m20s
